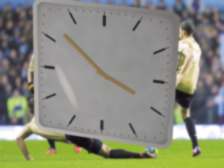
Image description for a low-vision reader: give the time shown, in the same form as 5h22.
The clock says 3h52
